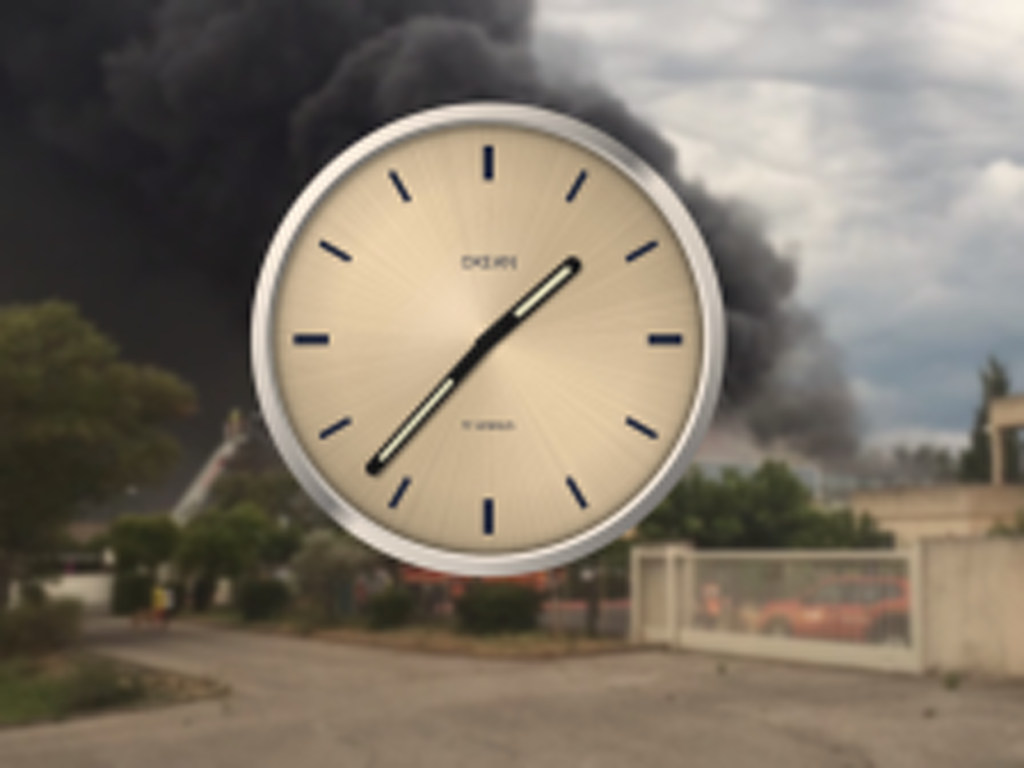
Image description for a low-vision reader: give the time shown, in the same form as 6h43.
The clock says 1h37
